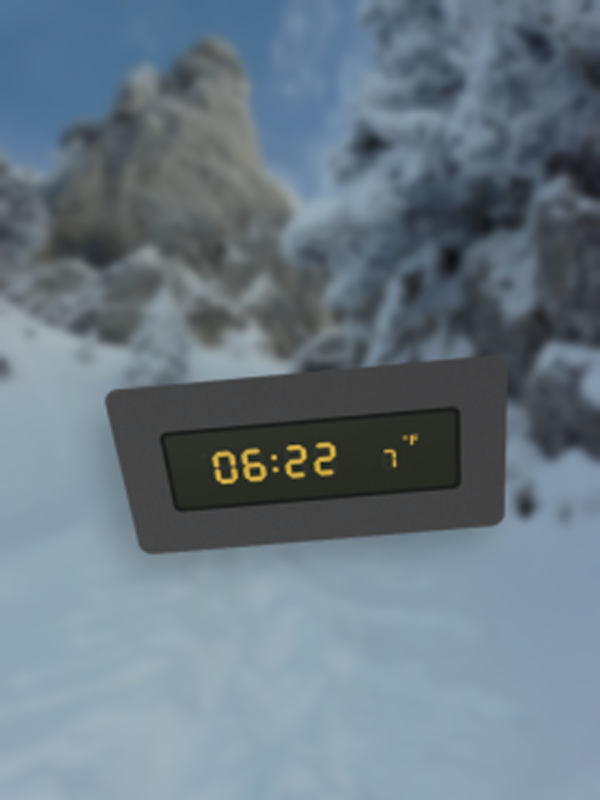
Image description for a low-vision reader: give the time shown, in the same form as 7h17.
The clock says 6h22
